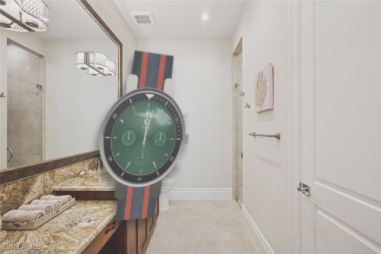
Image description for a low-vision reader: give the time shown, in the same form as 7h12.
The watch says 12h02
